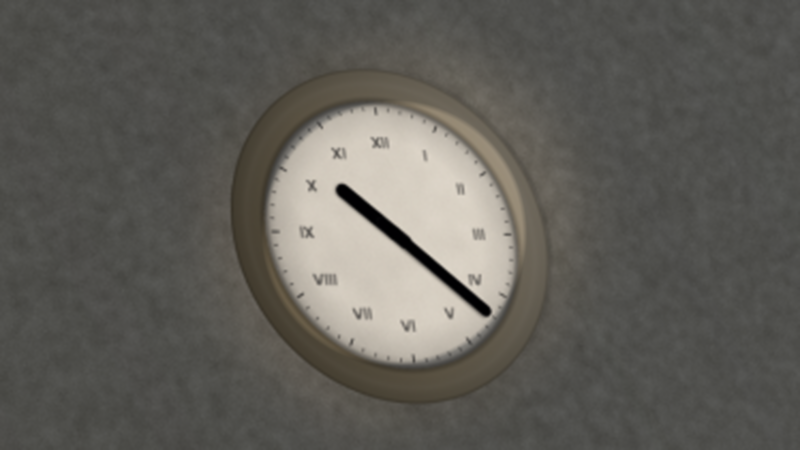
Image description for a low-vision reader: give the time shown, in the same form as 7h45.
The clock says 10h22
